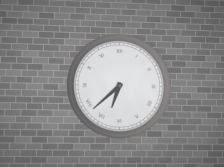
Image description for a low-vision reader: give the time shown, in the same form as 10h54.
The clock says 6h38
